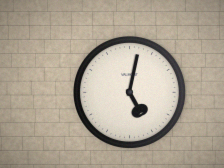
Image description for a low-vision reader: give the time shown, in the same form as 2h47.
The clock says 5h02
